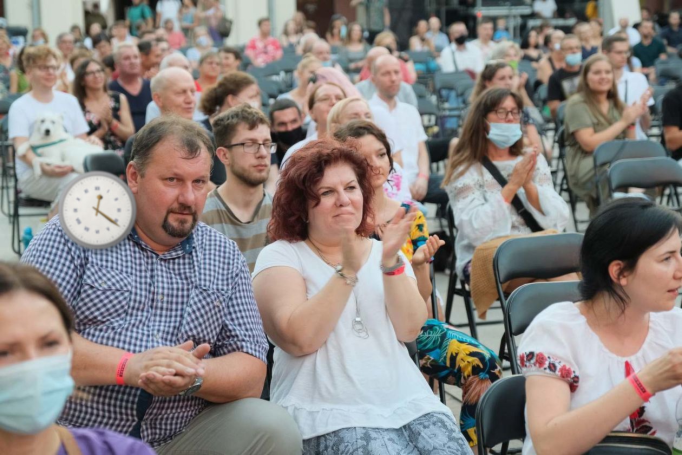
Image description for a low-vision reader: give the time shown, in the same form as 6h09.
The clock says 12h21
